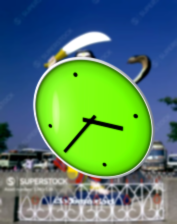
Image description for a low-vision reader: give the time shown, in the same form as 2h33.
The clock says 3h39
